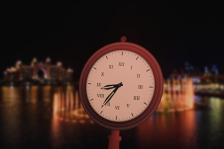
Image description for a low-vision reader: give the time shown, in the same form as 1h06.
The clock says 8h36
